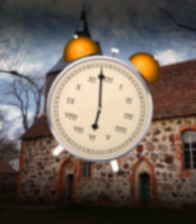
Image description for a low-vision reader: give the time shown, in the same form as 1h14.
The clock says 5h58
